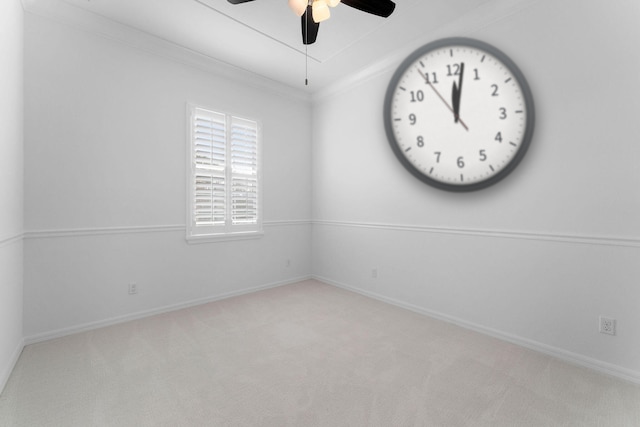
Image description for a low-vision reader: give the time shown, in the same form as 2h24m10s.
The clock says 12h01m54s
